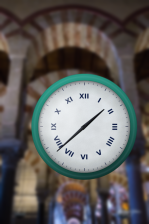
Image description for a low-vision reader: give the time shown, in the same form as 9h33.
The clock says 1h38
